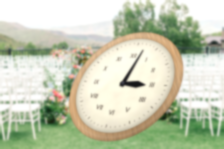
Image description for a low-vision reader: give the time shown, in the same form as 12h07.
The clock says 3h02
